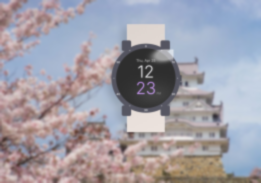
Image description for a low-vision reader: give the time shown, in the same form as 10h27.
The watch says 12h23
